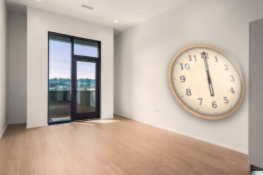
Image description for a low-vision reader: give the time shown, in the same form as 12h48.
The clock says 6h00
